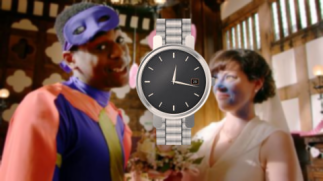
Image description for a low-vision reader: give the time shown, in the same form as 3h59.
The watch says 12h17
